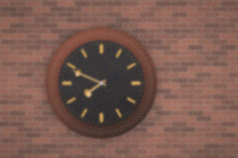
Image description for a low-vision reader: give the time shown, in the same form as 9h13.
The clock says 7h49
